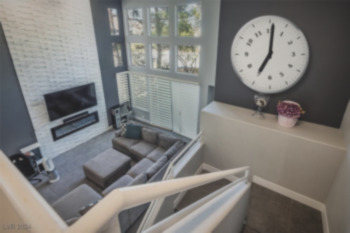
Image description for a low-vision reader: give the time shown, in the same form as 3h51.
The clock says 7h01
